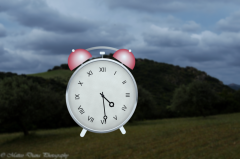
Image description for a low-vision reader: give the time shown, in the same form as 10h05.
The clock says 4h29
